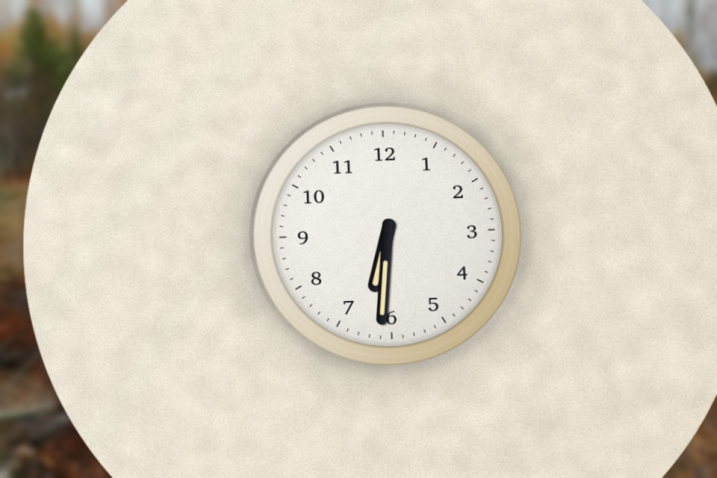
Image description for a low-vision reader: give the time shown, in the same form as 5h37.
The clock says 6h31
